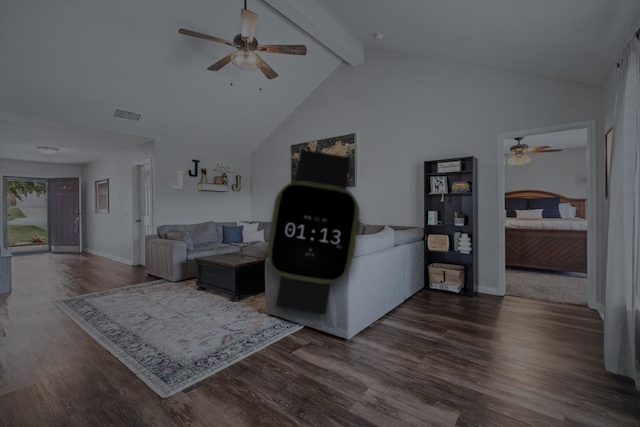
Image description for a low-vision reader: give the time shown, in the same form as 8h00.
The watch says 1h13
